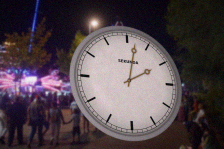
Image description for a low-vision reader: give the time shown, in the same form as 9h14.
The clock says 2h02
